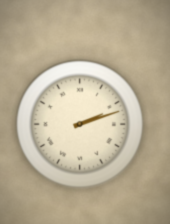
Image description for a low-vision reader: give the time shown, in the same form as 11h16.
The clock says 2h12
